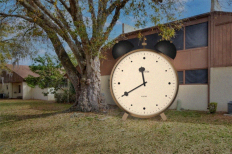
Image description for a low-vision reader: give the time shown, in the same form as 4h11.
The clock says 11h40
